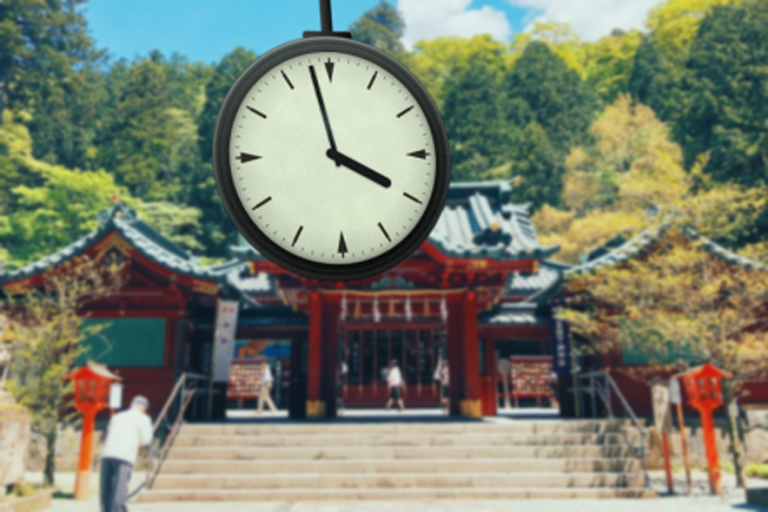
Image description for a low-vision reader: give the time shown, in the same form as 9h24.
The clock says 3h58
